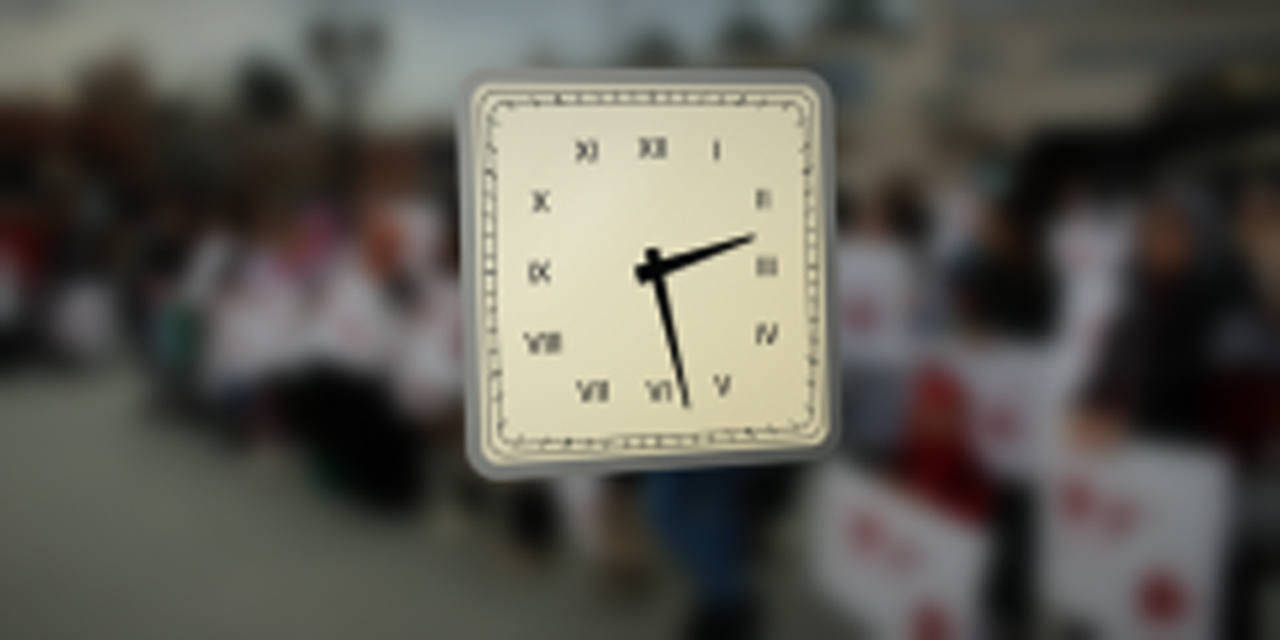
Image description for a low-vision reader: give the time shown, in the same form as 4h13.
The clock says 2h28
